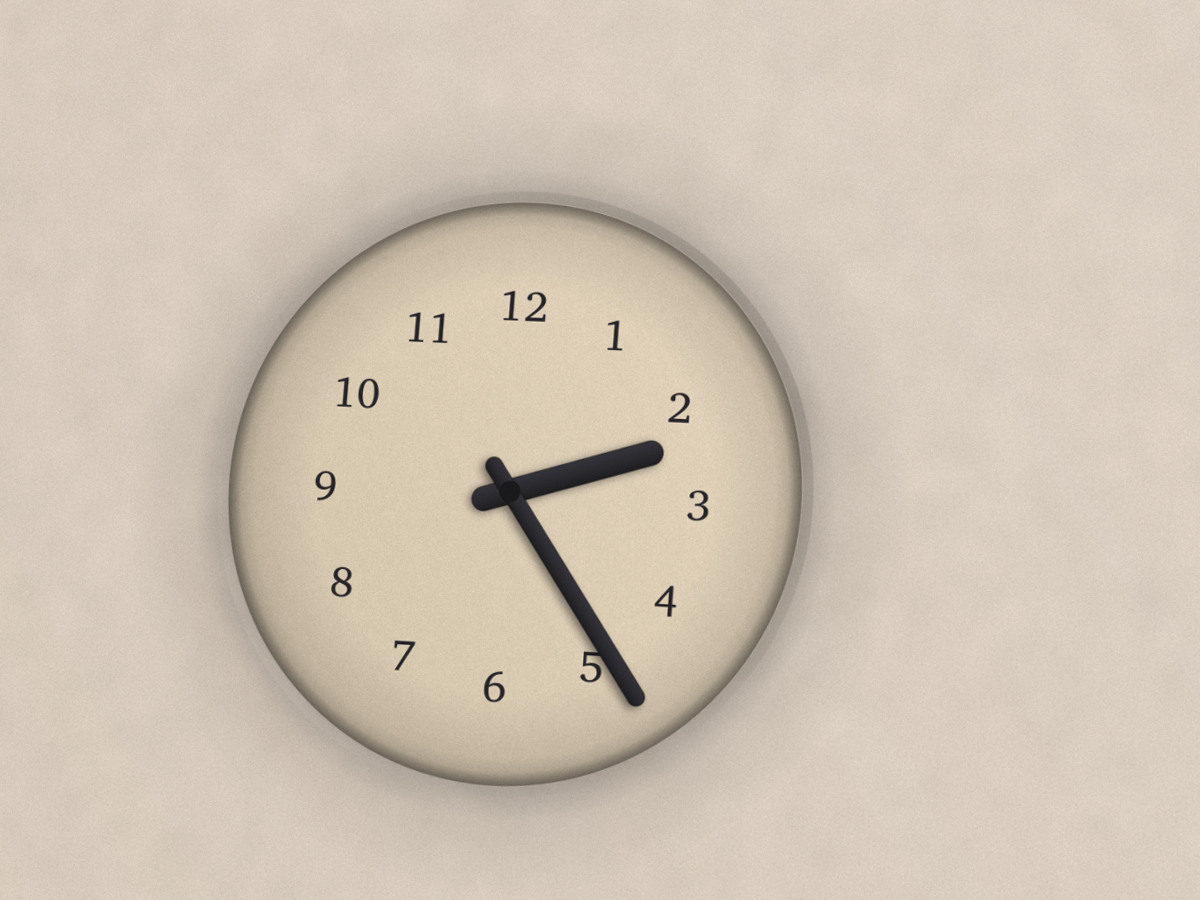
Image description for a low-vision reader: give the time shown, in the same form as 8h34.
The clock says 2h24
